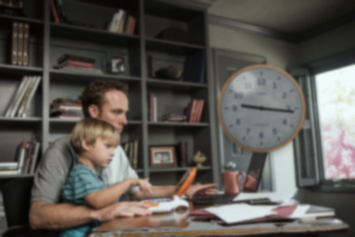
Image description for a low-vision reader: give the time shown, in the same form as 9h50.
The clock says 9h16
